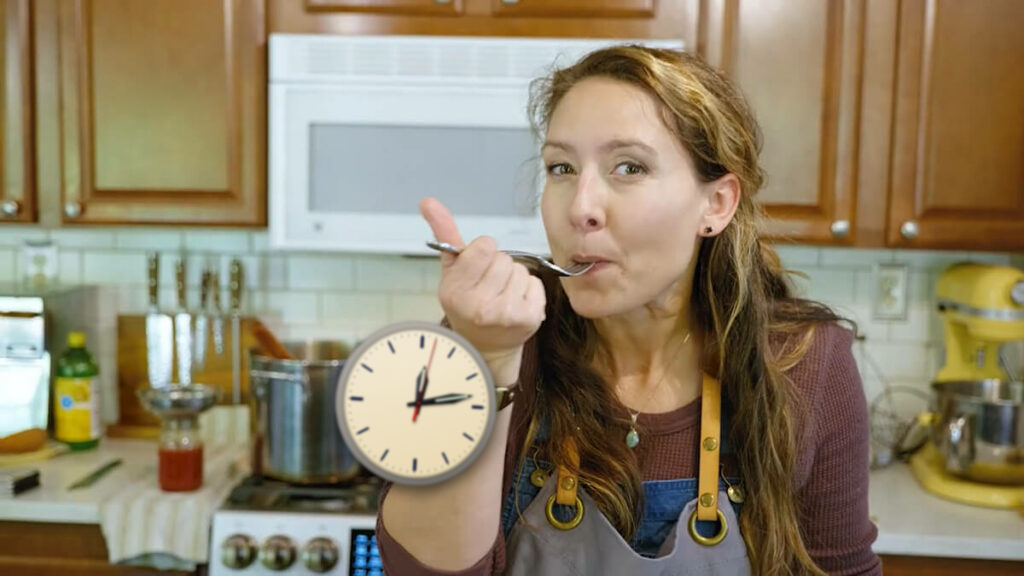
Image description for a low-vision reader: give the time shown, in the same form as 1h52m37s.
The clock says 12h13m02s
